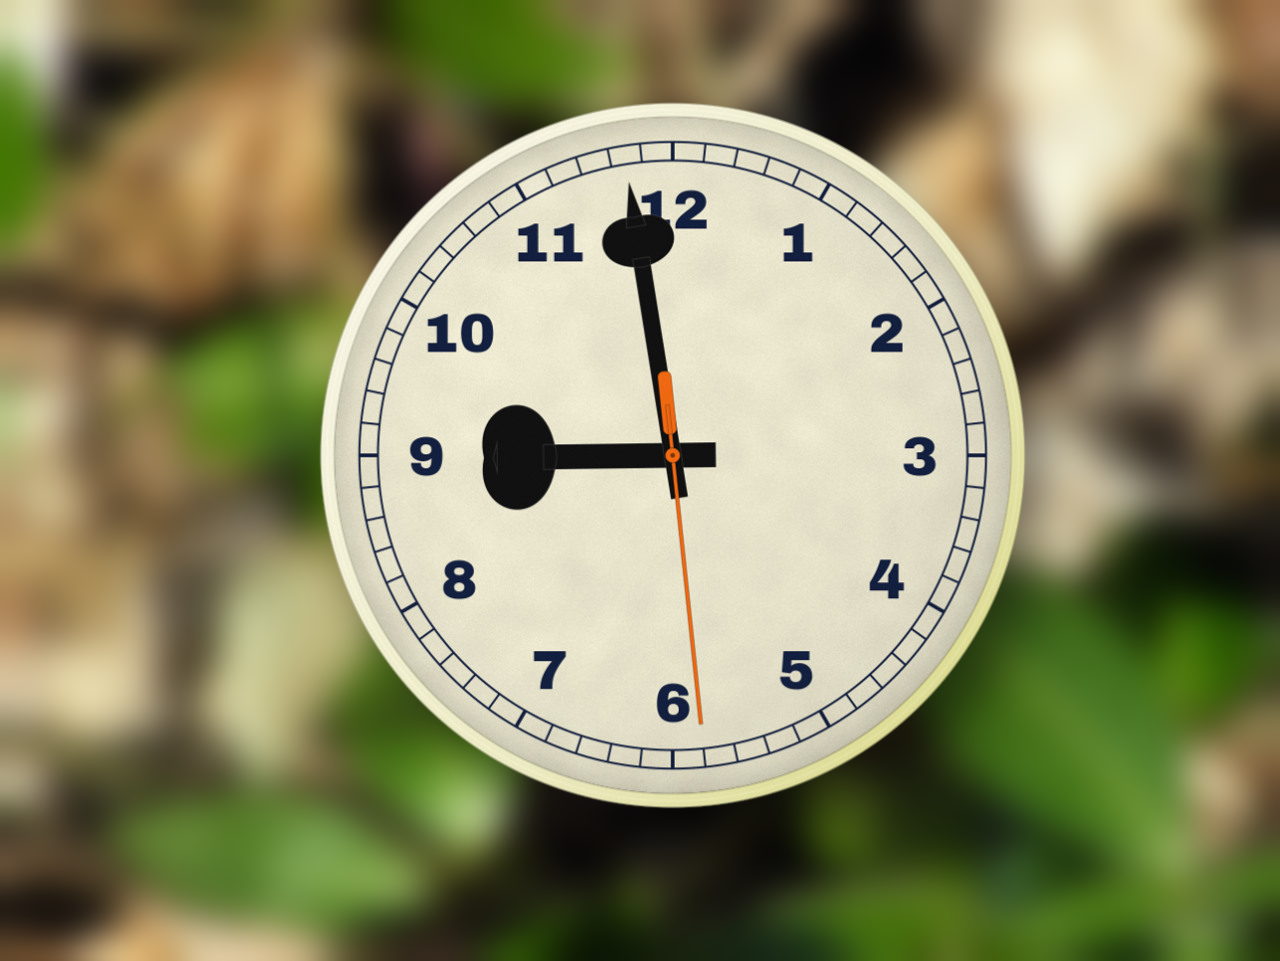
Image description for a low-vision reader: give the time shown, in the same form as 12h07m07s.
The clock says 8h58m29s
